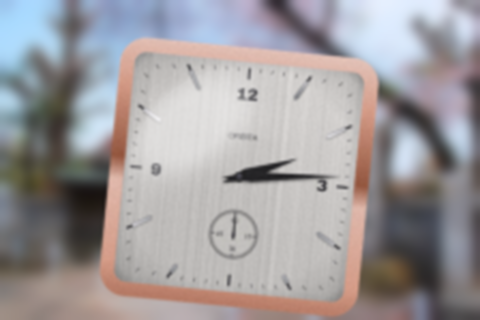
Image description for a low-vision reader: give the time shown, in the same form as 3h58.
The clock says 2h14
